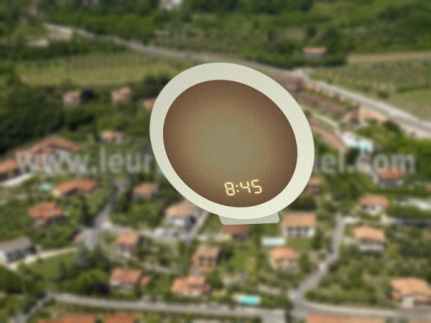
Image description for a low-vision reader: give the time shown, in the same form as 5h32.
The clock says 8h45
